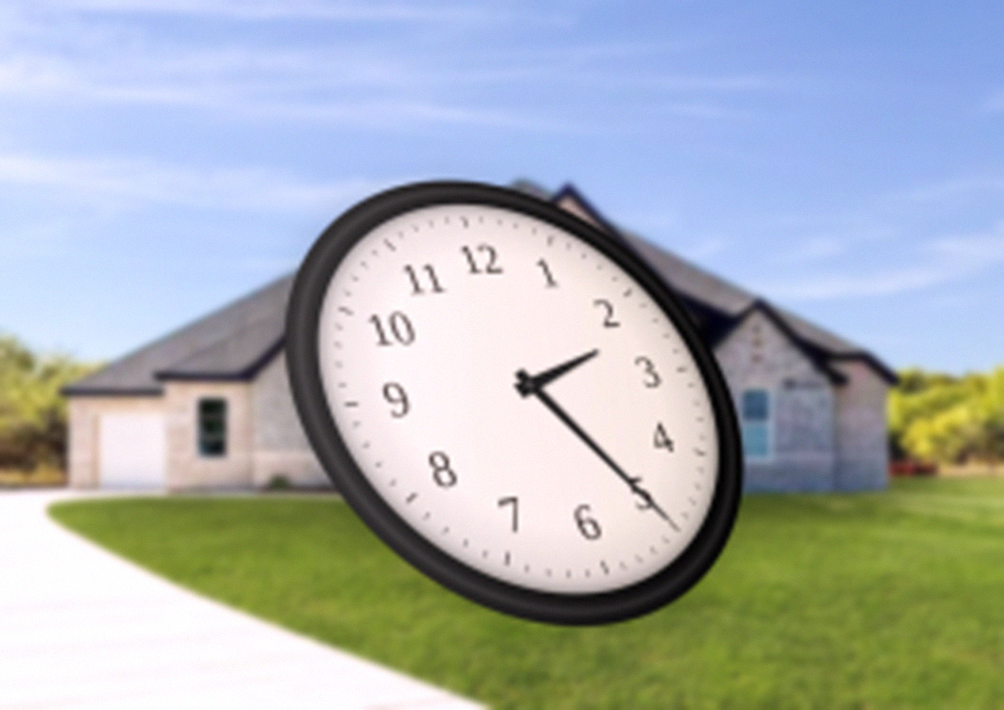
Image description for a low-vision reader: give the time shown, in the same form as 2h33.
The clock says 2h25
